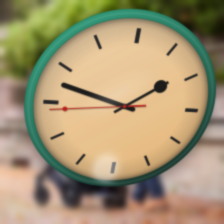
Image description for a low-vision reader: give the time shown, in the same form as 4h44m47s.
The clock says 1h47m44s
